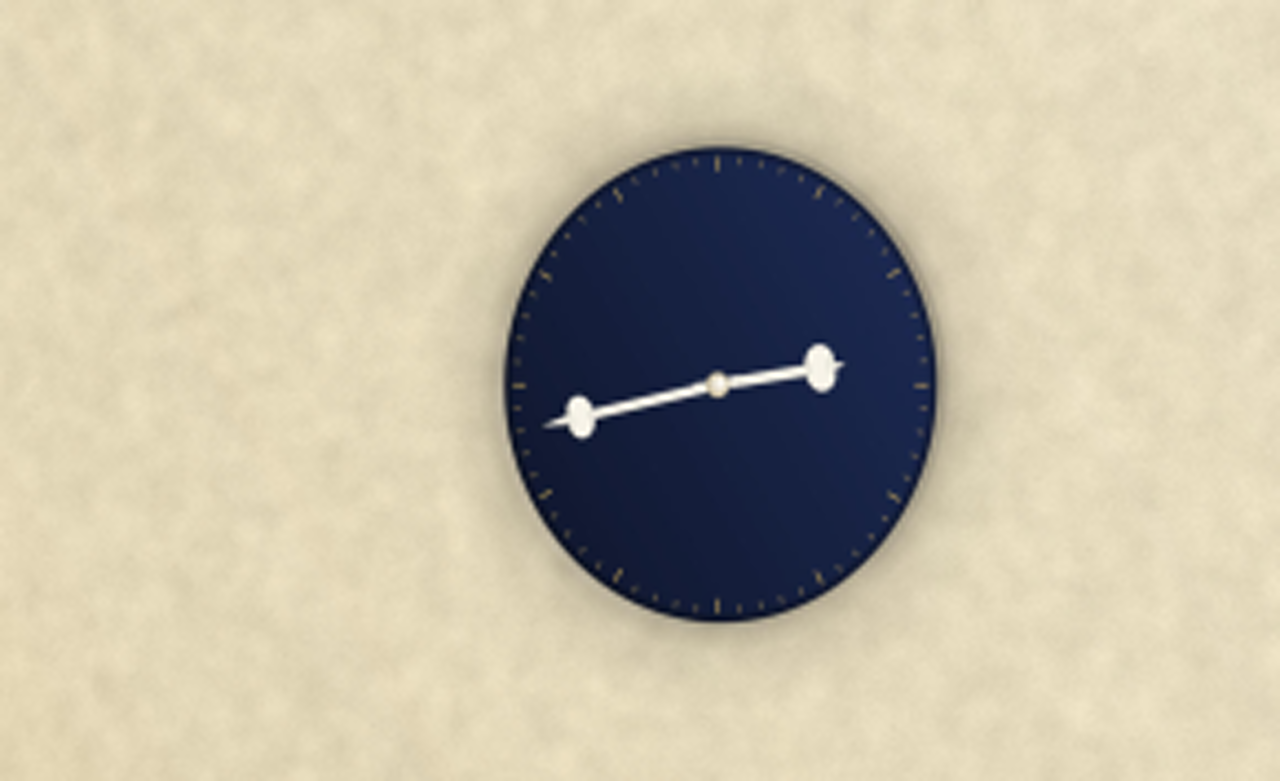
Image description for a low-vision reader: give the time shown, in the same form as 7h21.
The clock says 2h43
